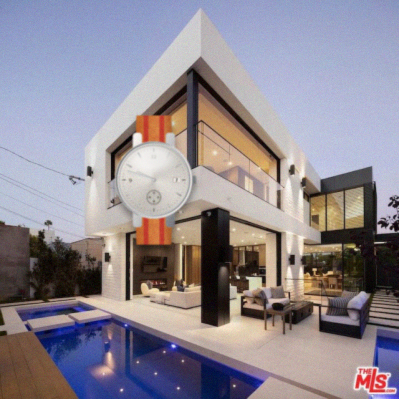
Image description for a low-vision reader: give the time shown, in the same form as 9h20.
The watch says 9h48
